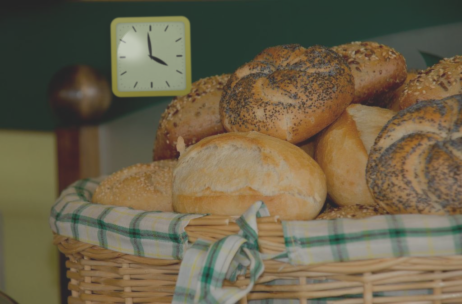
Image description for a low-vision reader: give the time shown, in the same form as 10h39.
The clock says 3h59
